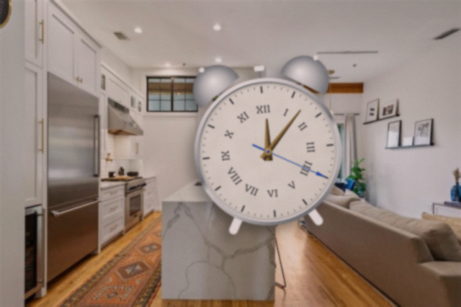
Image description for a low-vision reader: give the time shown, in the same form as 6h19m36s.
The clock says 12h07m20s
